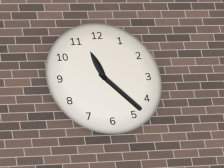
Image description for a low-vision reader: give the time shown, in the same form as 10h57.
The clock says 11h23
